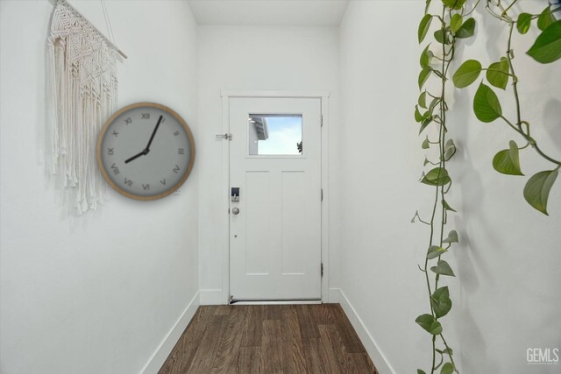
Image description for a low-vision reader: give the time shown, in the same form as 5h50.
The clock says 8h04
